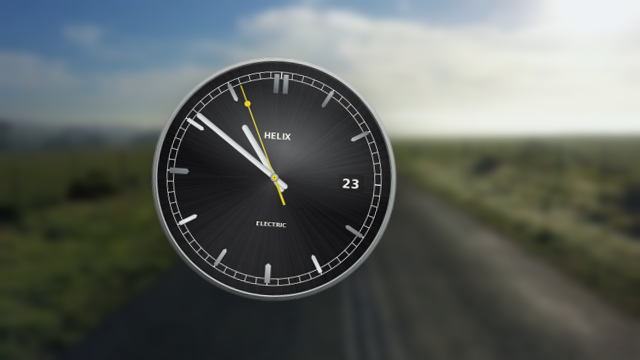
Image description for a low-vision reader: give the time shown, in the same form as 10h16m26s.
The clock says 10h50m56s
